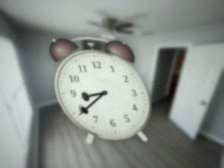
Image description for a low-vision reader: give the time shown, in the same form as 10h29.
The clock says 8h39
